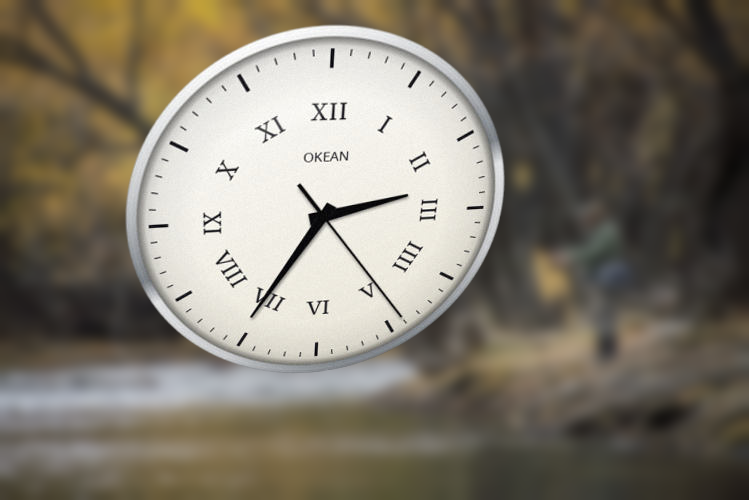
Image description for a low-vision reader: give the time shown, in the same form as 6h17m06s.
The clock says 2h35m24s
